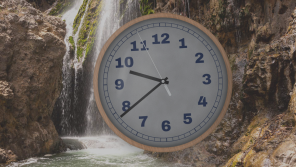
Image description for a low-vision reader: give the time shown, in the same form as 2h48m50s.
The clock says 9h38m56s
